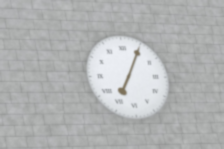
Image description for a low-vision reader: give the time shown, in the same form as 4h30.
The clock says 7h05
